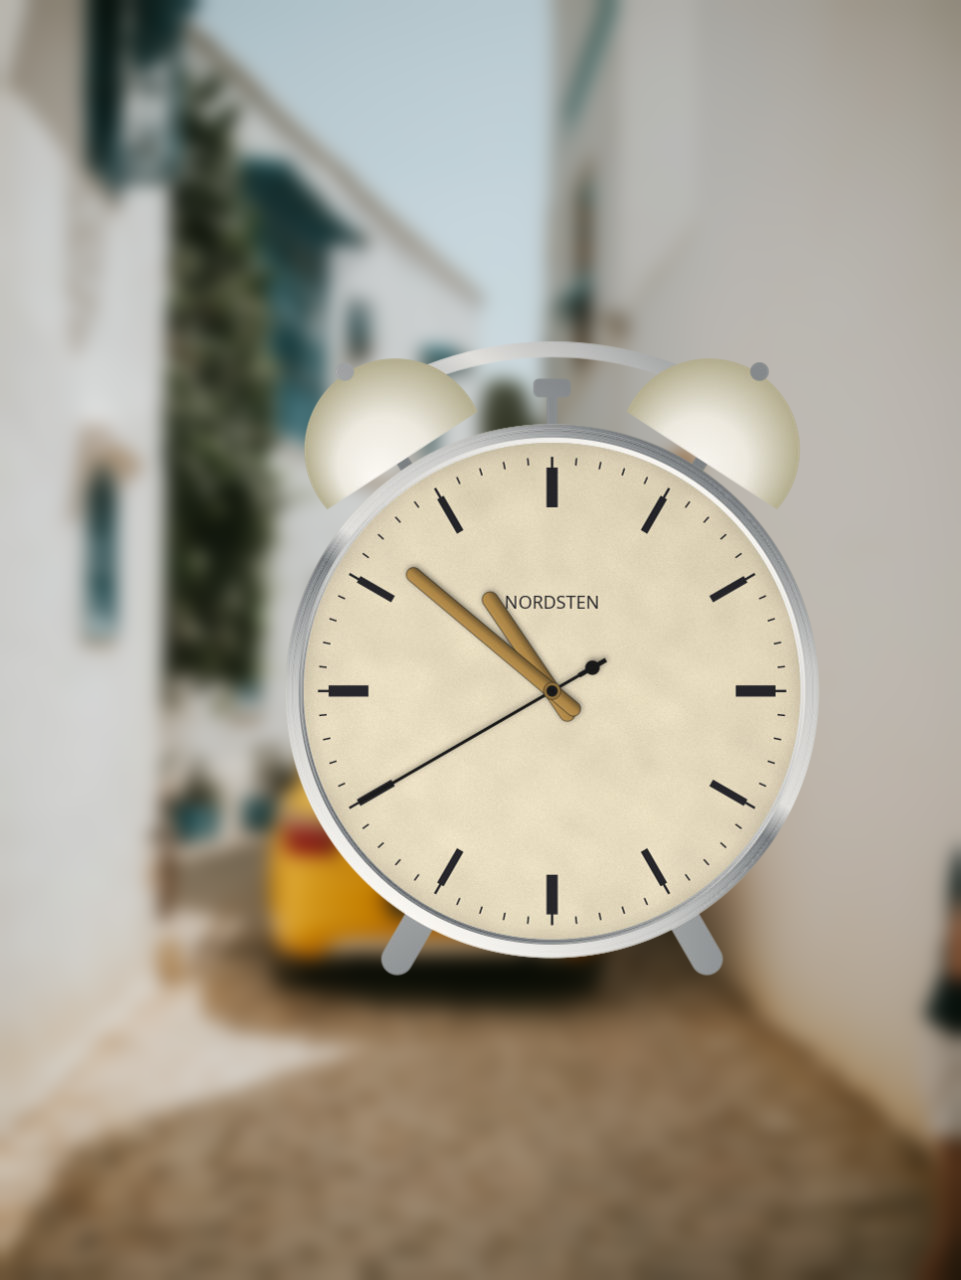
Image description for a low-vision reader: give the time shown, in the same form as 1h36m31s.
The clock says 10h51m40s
